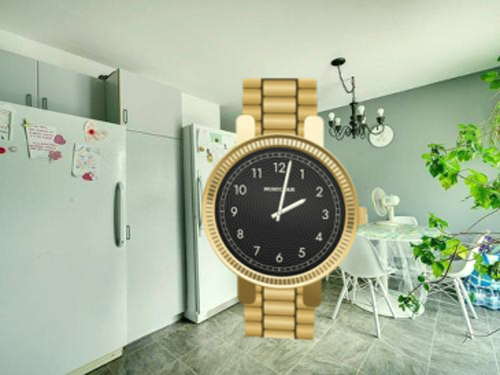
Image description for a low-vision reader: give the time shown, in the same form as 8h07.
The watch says 2h02
